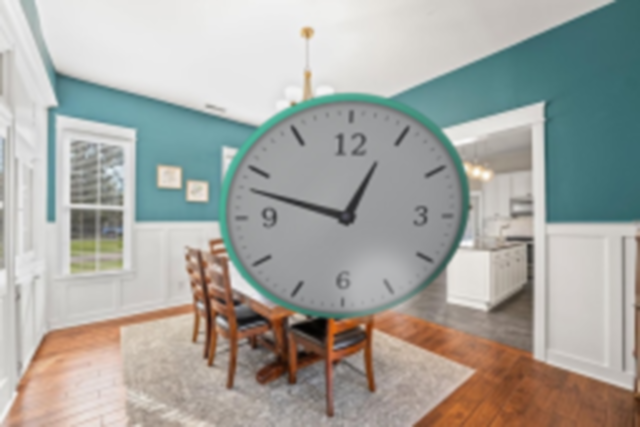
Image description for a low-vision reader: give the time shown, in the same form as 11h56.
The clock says 12h48
